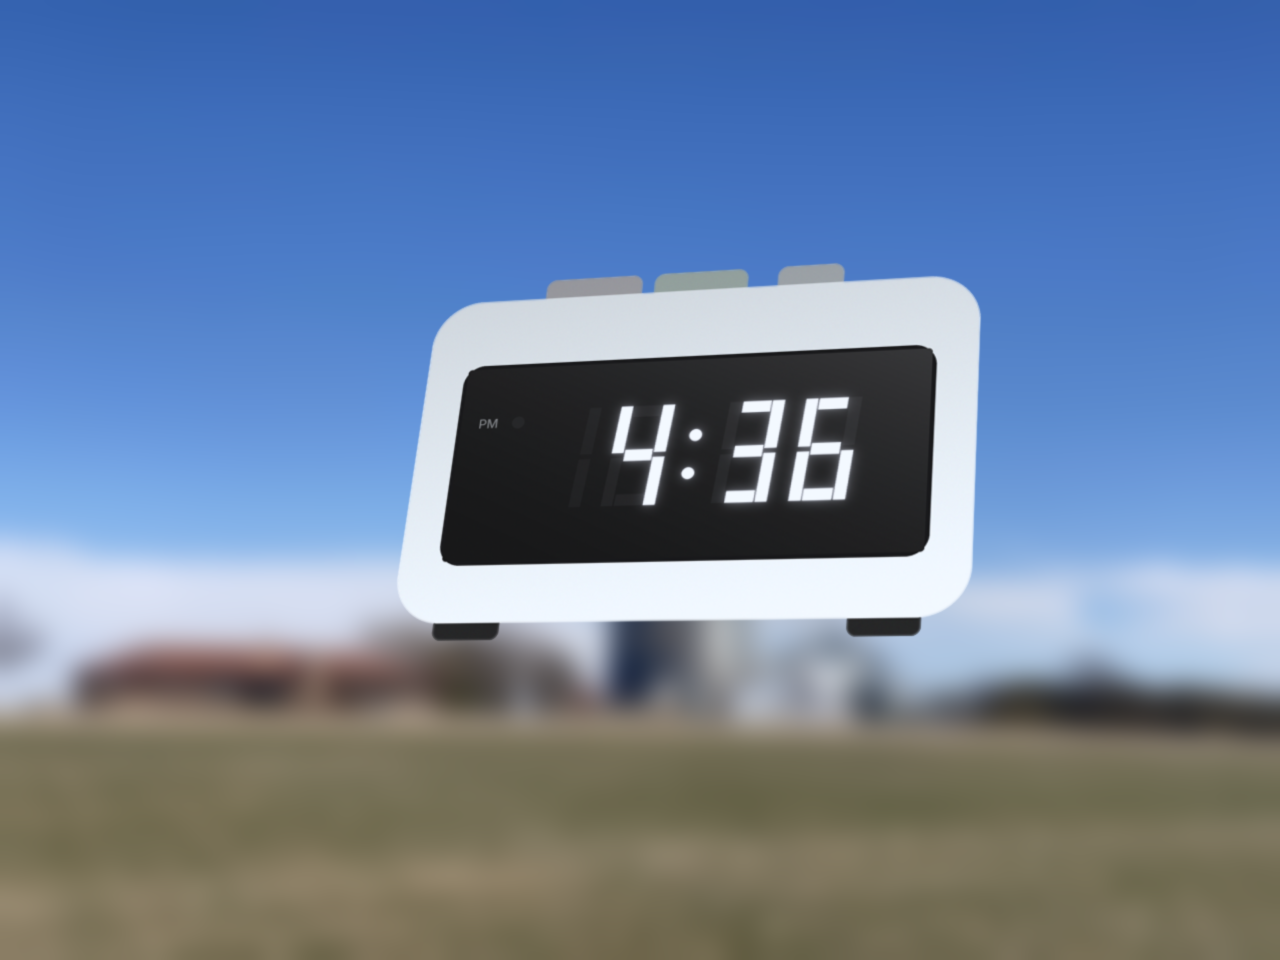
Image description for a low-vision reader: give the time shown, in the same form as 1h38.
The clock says 4h36
